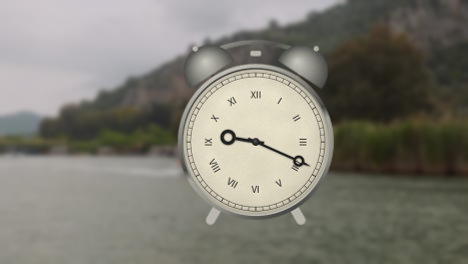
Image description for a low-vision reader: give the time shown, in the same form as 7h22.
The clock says 9h19
